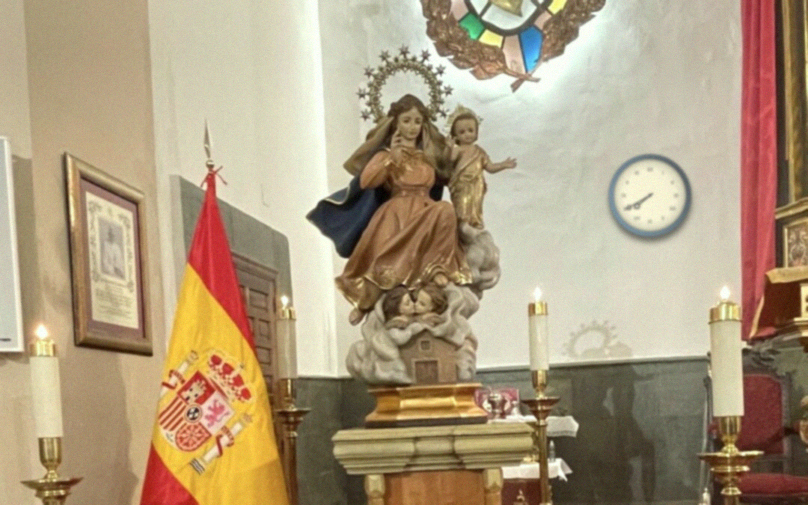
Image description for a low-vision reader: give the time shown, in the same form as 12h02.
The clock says 7h40
